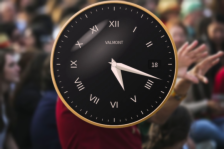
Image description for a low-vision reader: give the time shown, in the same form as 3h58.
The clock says 5h18
